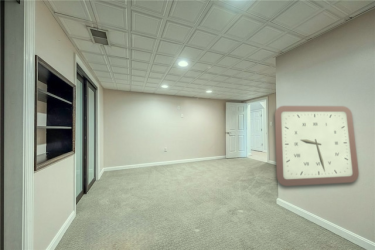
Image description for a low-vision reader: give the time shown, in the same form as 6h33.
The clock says 9h28
